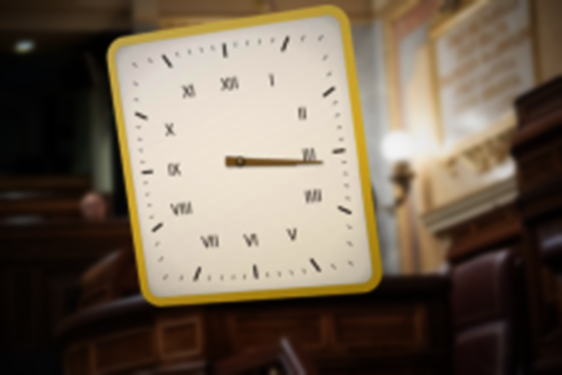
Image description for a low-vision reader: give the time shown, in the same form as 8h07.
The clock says 3h16
